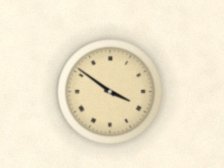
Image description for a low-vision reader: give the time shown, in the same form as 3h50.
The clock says 3h51
